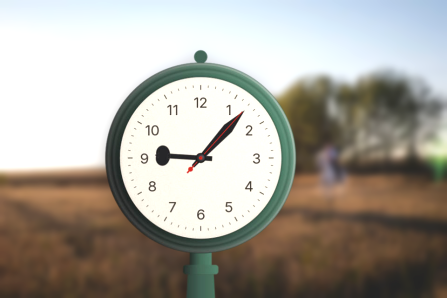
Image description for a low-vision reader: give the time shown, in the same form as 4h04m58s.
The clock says 9h07m07s
